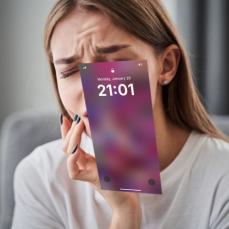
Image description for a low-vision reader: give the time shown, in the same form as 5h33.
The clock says 21h01
